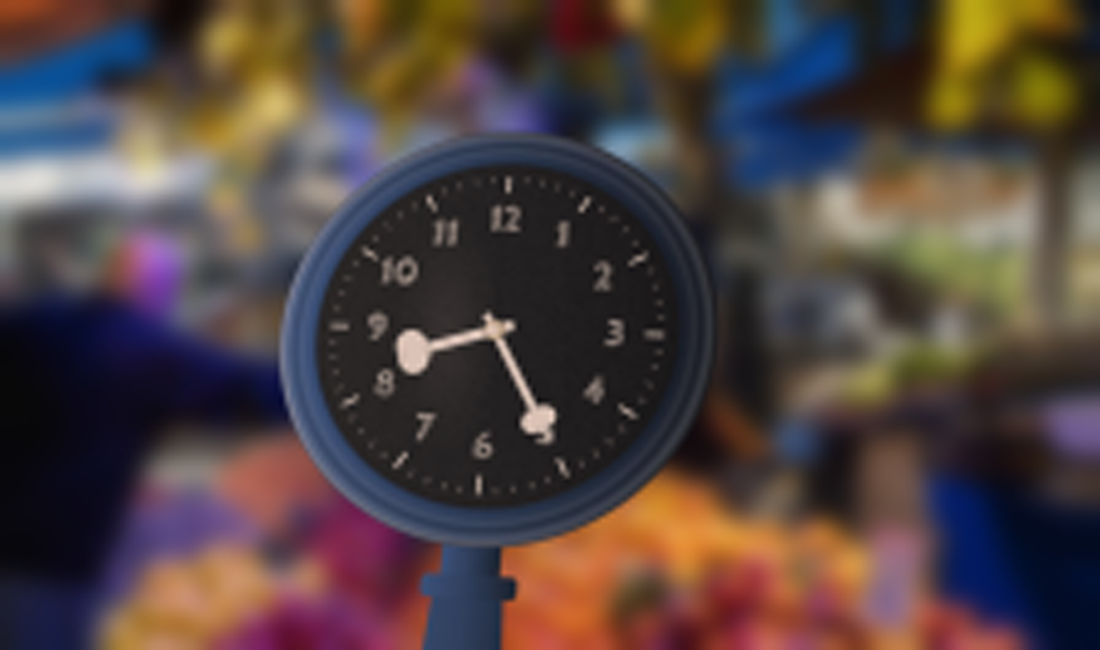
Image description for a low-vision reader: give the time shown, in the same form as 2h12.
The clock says 8h25
